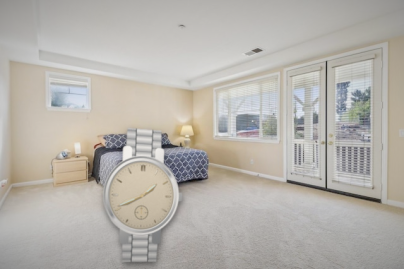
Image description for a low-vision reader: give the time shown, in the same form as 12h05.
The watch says 1h41
